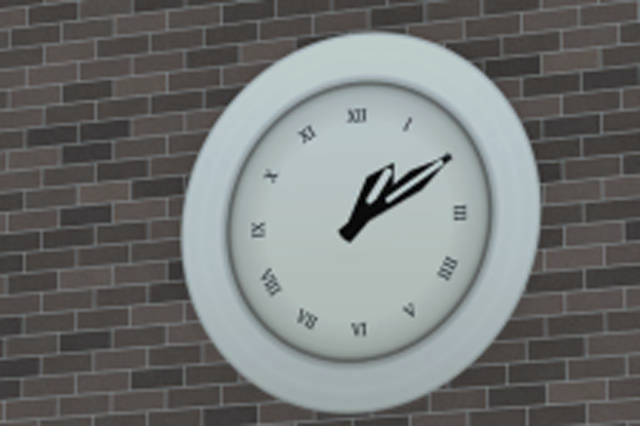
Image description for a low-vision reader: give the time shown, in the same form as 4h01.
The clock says 1h10
